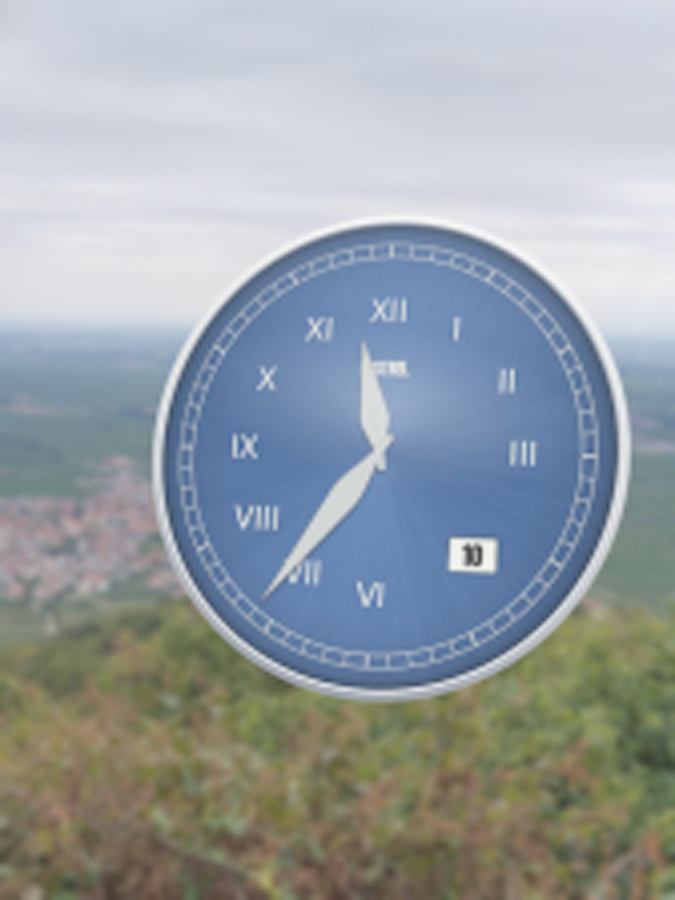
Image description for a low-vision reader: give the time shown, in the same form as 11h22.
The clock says 11h36
